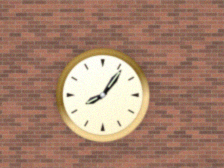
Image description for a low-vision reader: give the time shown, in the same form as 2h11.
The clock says 8h06
